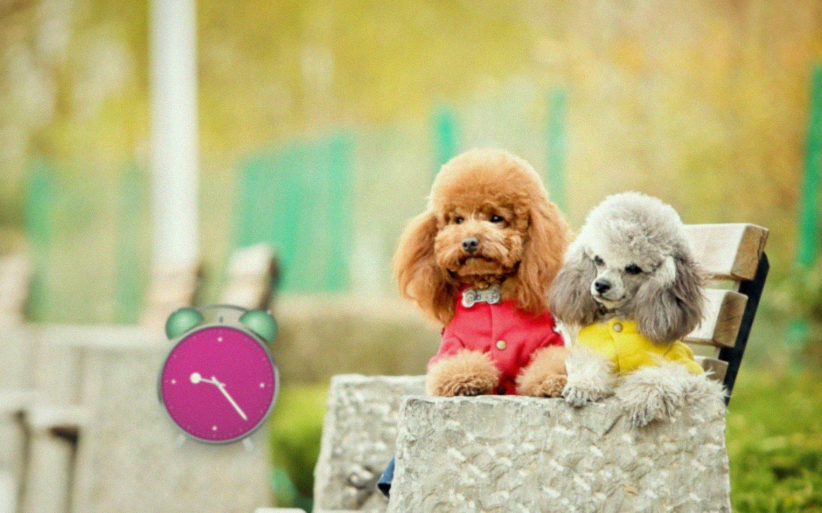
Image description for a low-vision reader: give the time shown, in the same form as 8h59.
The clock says 9h23
